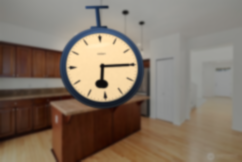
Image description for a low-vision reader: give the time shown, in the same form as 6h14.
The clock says 6h15
